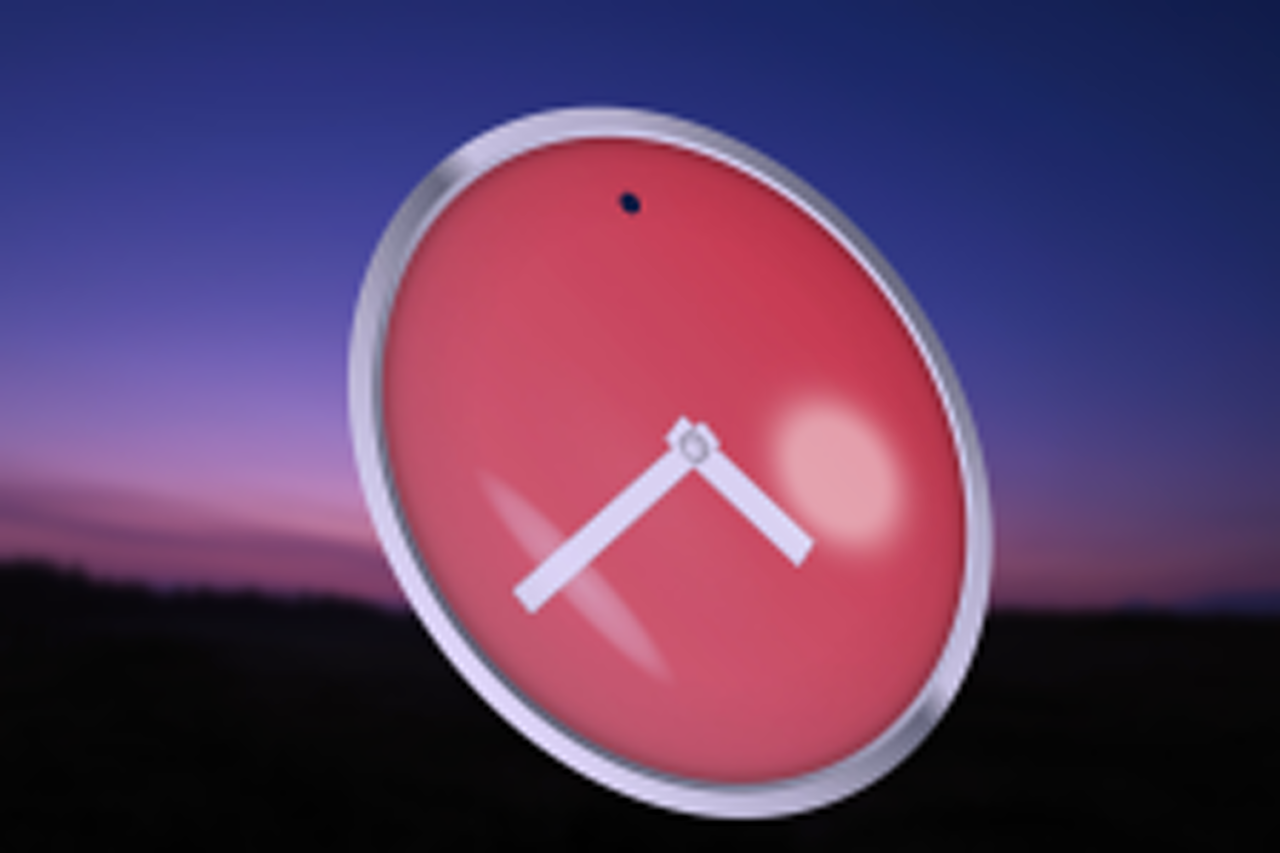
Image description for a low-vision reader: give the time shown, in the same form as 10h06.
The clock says 4h40
